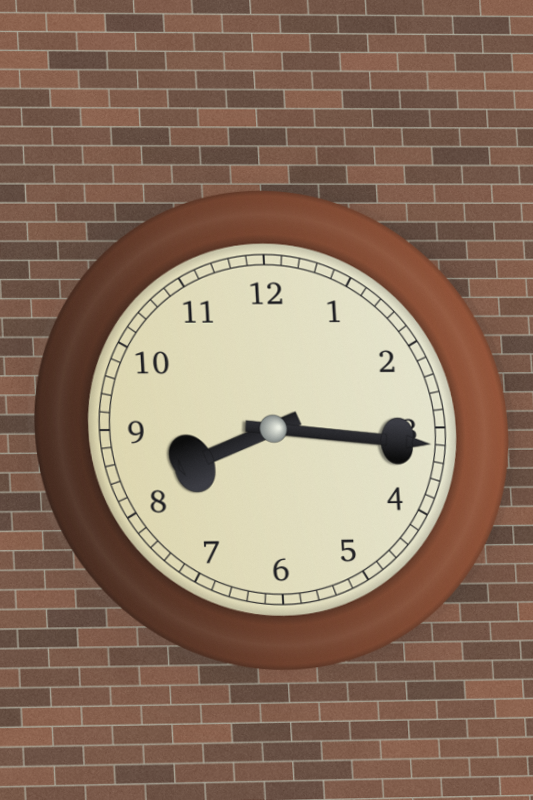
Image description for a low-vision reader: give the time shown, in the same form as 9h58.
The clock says 8h16
